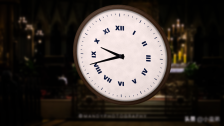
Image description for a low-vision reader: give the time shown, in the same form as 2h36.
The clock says 9h42
